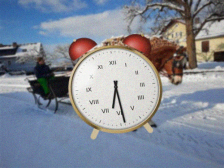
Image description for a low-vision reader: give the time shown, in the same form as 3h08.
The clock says 6h29
